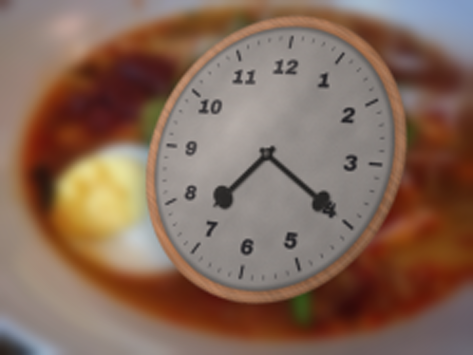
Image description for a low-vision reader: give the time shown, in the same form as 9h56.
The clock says 7h20
